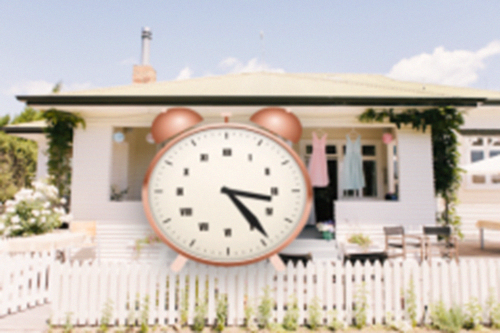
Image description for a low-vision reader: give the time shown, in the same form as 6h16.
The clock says 3h24
